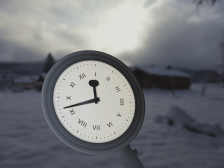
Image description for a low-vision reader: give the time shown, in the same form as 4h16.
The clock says 12h47
